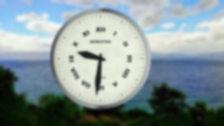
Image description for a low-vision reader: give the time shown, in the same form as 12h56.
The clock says 9h31
